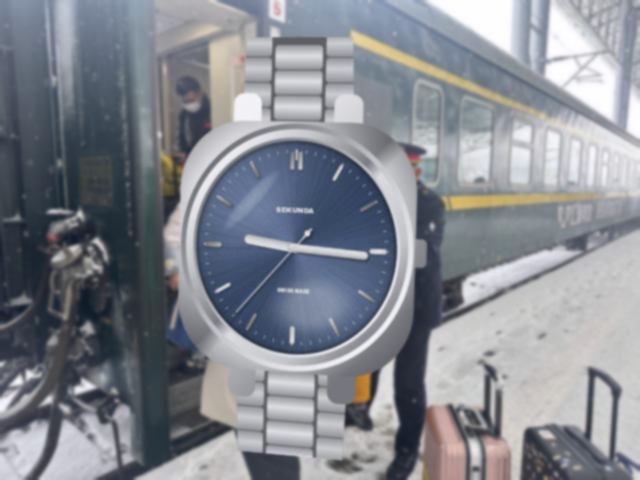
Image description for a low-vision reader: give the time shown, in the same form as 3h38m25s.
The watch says 9h15m37s
